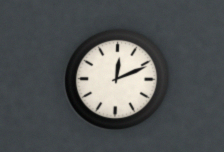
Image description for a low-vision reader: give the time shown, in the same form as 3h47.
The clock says 12h11
